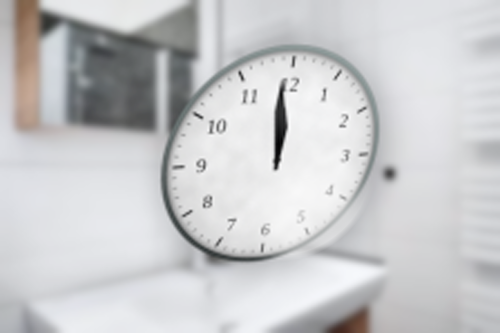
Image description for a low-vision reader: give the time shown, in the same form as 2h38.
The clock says 11h59
